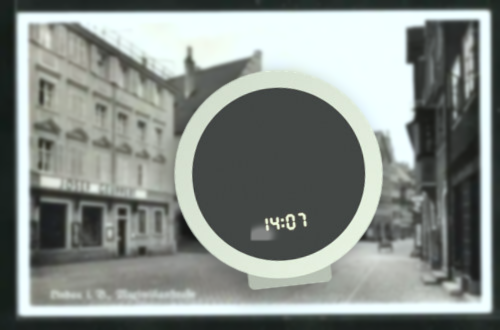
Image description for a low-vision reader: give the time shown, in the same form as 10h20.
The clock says 14h07
